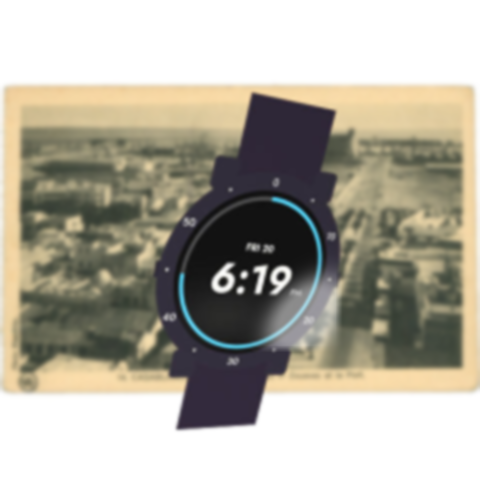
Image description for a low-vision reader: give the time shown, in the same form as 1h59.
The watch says 6h19
